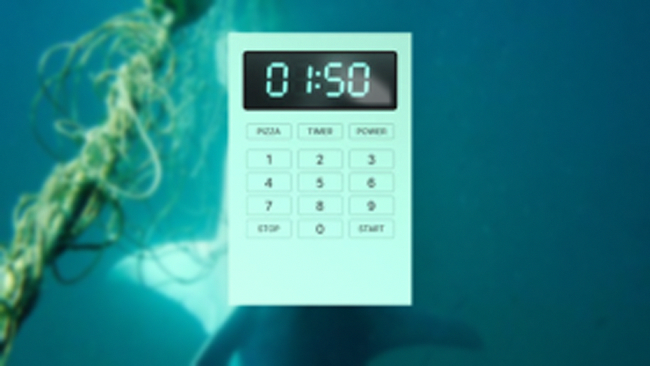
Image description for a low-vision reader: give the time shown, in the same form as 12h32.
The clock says 1h50
